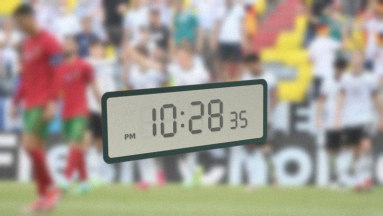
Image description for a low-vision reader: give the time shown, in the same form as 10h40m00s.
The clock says 10h28m35s
